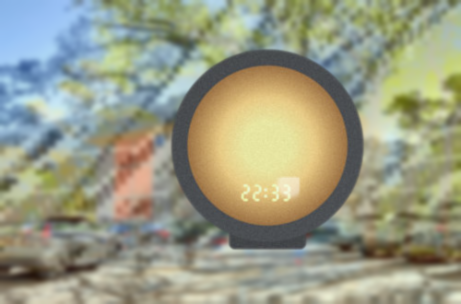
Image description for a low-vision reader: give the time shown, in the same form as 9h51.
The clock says 22h33
